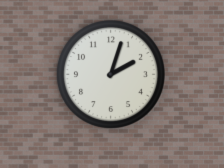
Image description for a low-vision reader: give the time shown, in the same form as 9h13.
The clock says 2h03
